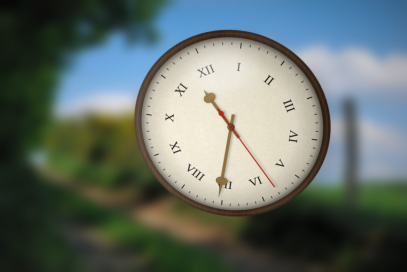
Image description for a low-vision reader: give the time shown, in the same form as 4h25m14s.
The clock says 11h35m28s
